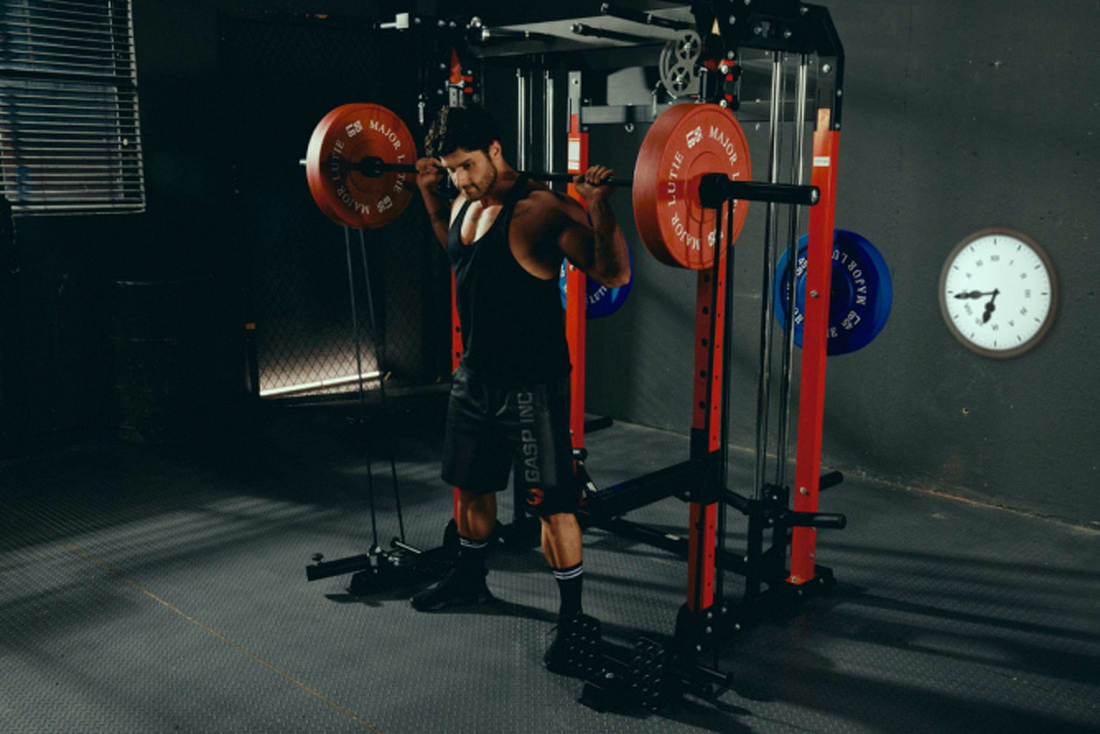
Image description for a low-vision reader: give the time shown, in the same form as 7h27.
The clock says 6h44
